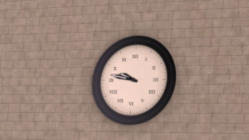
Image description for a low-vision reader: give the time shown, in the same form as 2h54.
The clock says 9h47
